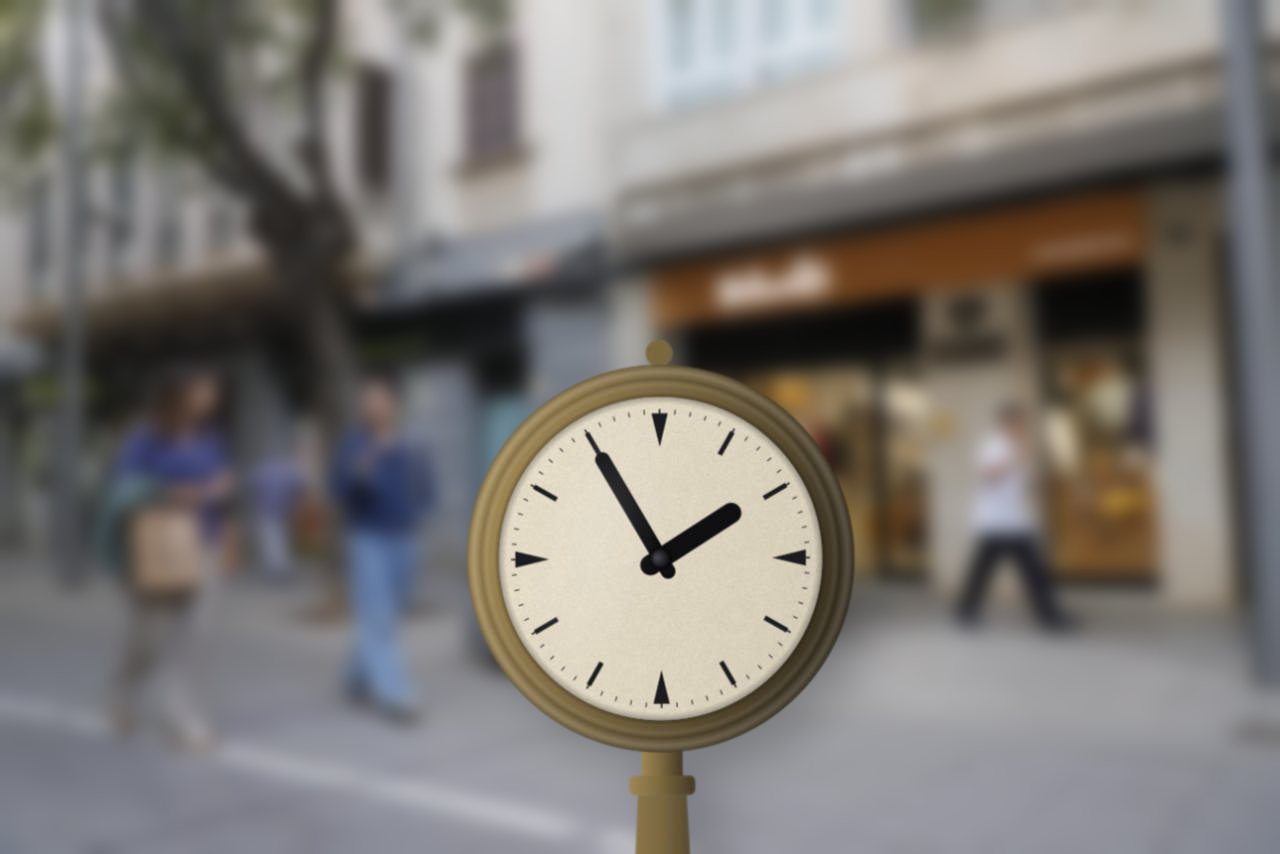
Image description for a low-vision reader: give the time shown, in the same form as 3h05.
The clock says 1h55
